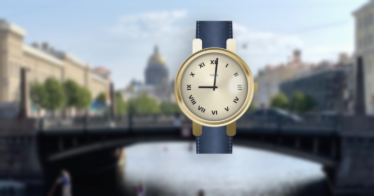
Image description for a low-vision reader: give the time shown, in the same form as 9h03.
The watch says 9h01
